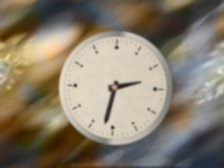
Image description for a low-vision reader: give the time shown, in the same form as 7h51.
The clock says 2h32
